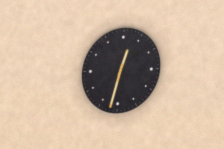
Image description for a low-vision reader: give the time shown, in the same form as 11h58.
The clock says 12h32
